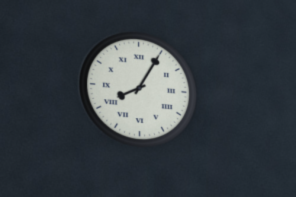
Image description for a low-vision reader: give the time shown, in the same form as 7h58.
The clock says 8h05
